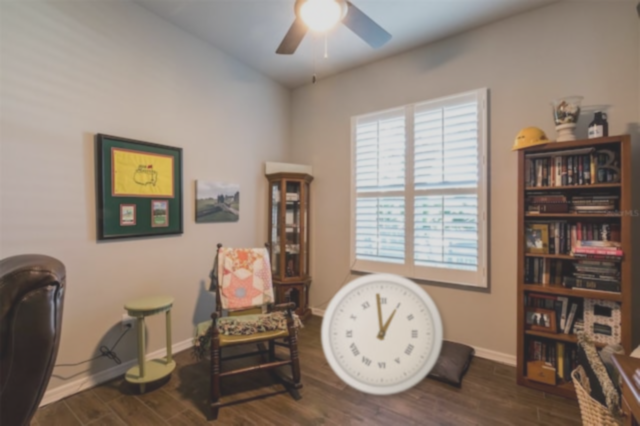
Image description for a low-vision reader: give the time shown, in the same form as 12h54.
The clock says 12h59
